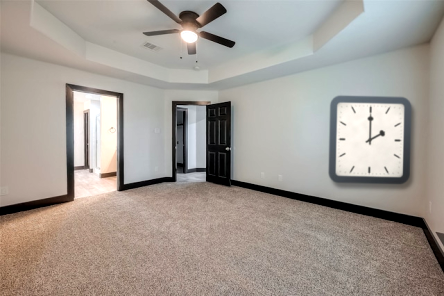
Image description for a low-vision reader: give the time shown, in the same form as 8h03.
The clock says 2h00
